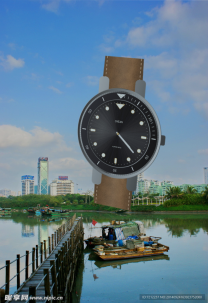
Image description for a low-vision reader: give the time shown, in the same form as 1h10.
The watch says 4h22
